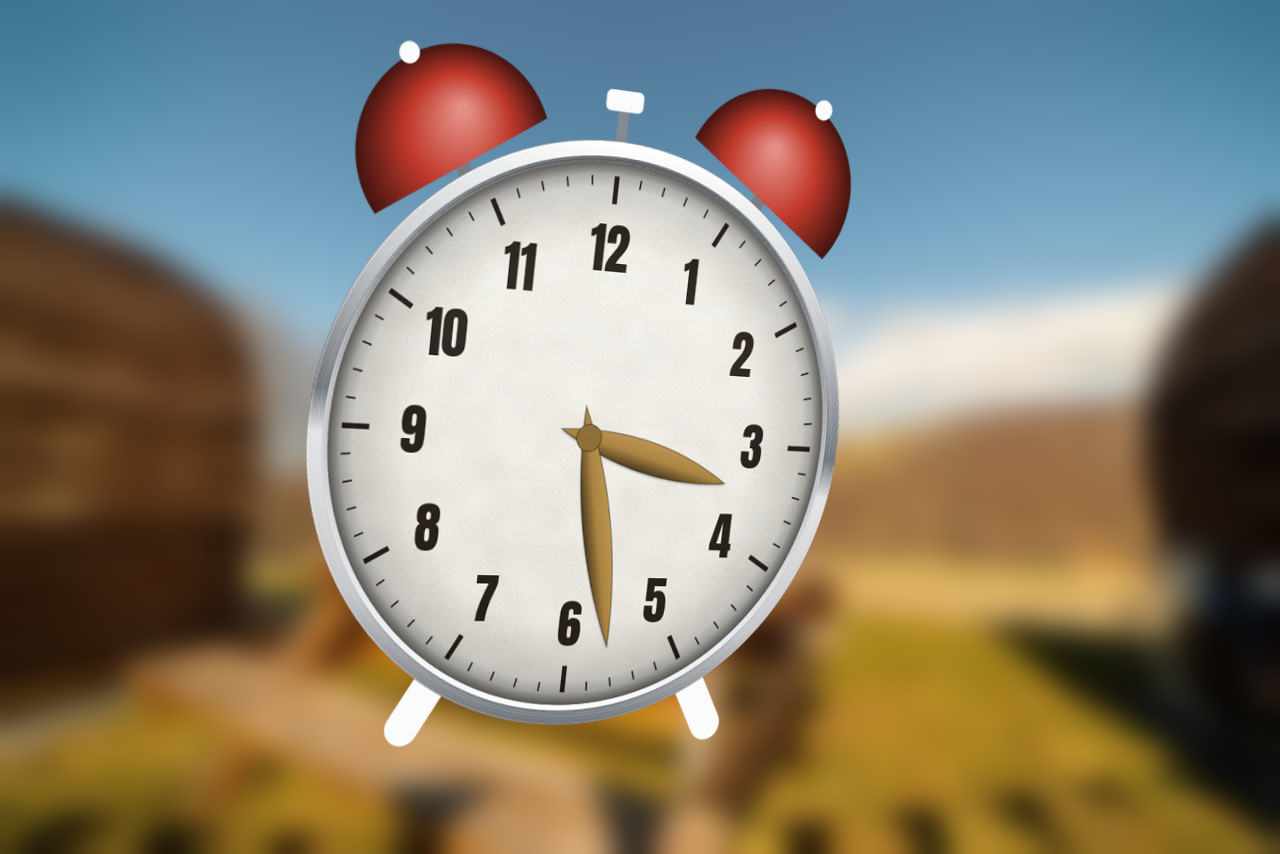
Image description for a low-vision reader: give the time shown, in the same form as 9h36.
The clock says 3h28
